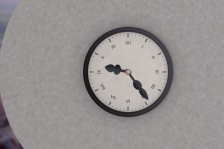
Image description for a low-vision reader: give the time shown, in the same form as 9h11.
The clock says 9h24
